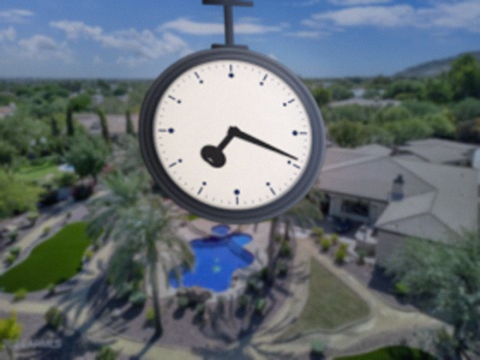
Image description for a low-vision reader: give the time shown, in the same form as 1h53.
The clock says 7h19
